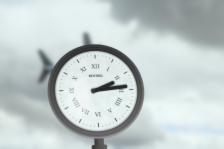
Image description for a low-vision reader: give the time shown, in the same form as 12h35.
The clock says 2h14
